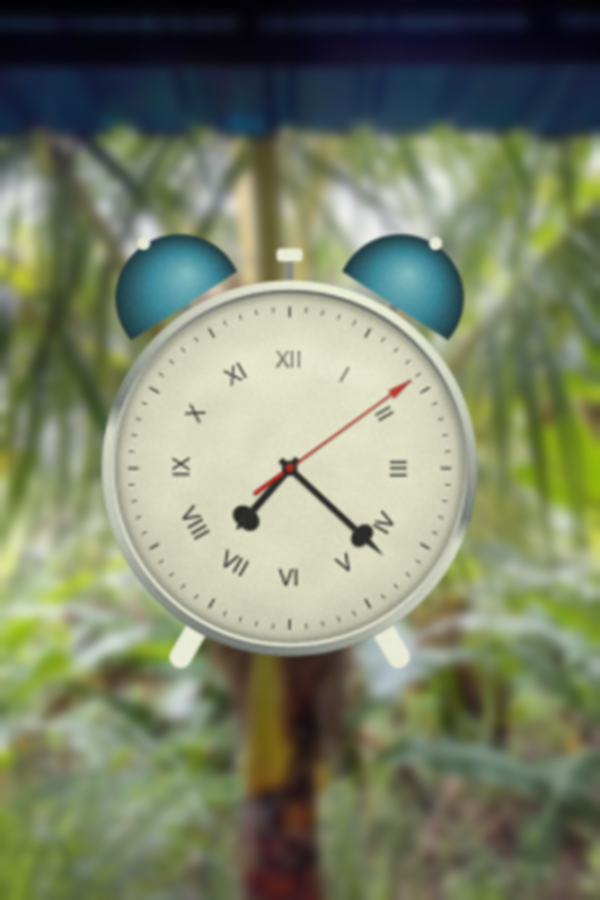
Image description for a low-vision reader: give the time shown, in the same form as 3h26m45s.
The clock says 7h22m09s
